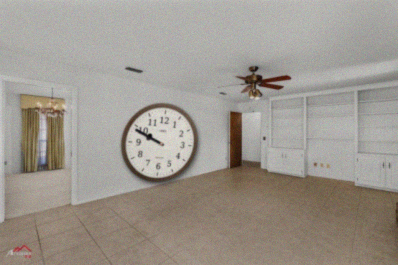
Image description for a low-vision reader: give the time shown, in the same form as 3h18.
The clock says 9h49
